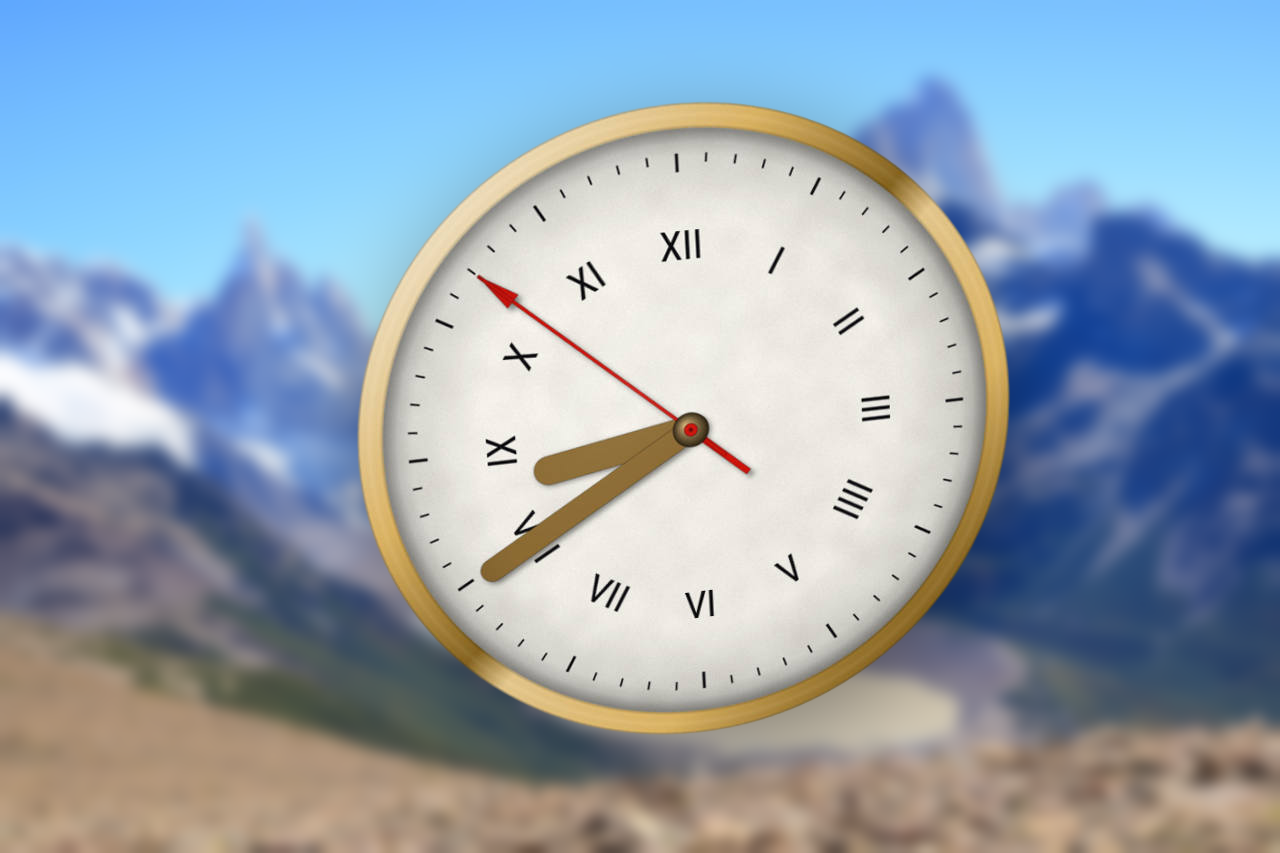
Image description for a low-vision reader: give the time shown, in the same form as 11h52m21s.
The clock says 8h39m52s
